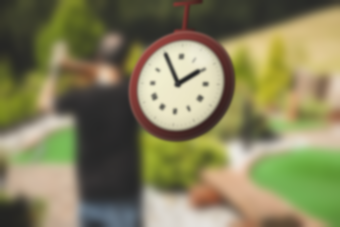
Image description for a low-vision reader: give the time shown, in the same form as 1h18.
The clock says 1h55
